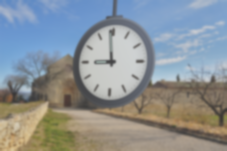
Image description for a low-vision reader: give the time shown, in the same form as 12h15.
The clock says 8h59
